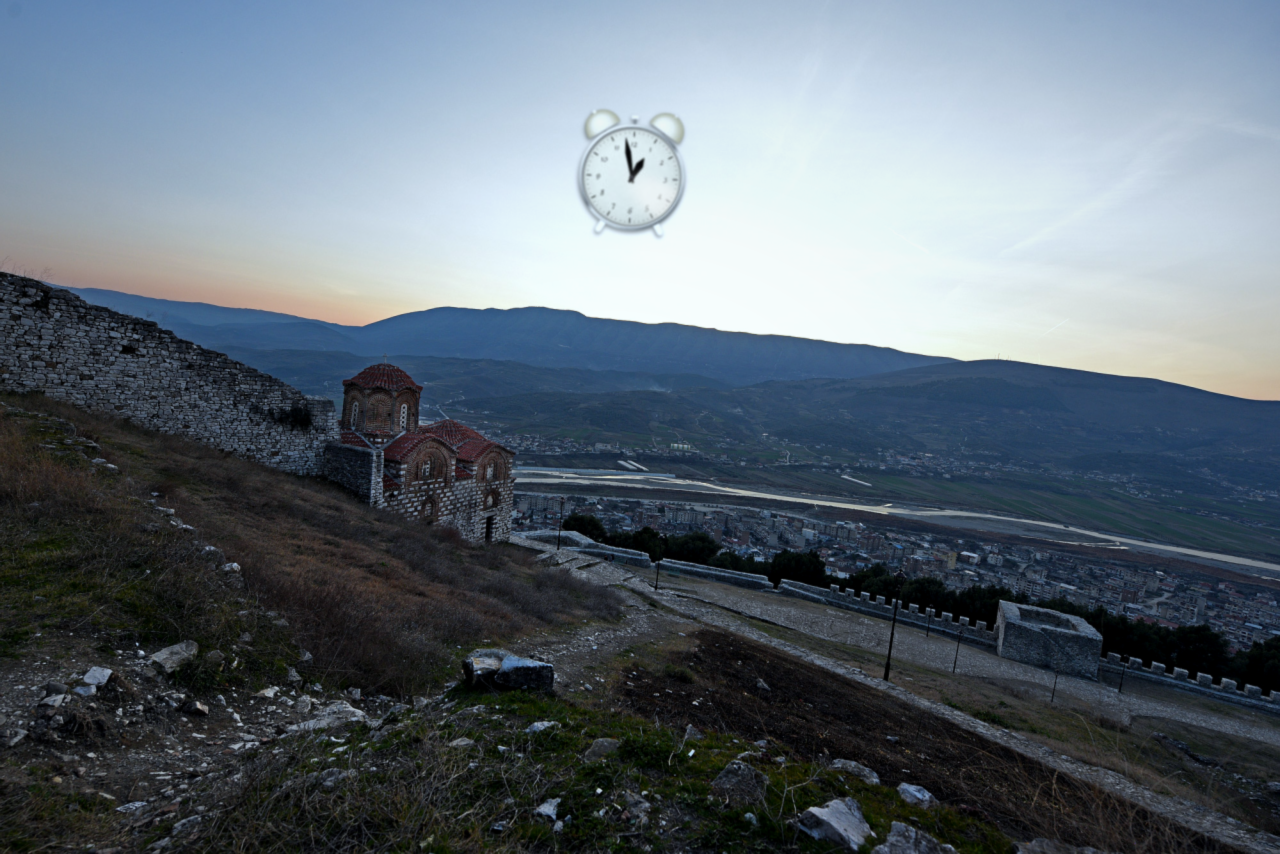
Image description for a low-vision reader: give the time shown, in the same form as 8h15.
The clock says 12h58
